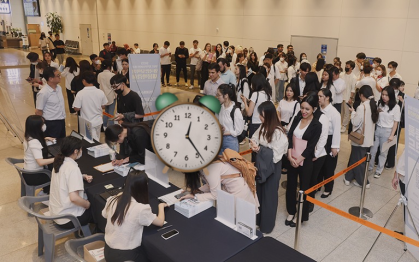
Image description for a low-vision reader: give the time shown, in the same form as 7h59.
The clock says 12h24
